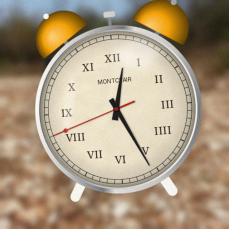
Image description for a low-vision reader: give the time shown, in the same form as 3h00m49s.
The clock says 12h25m42s
